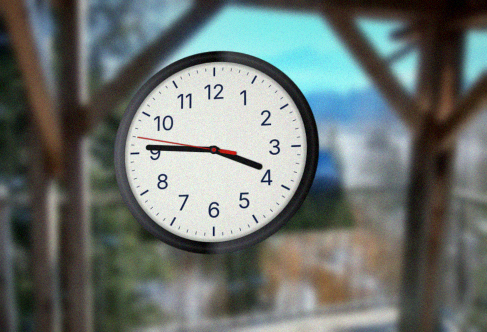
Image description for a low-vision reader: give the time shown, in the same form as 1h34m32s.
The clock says 3h45m47s
